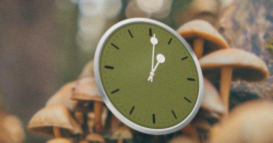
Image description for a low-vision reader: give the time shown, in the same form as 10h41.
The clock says 1h01
